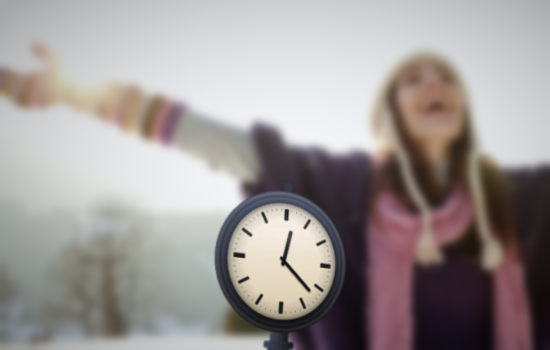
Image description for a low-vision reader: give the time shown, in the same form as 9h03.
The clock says 12h22
